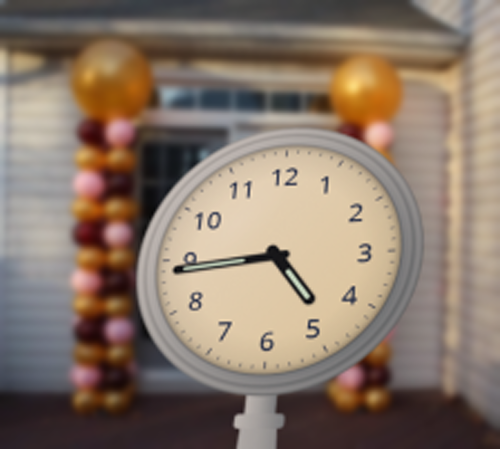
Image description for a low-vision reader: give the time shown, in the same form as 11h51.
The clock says 4h44
